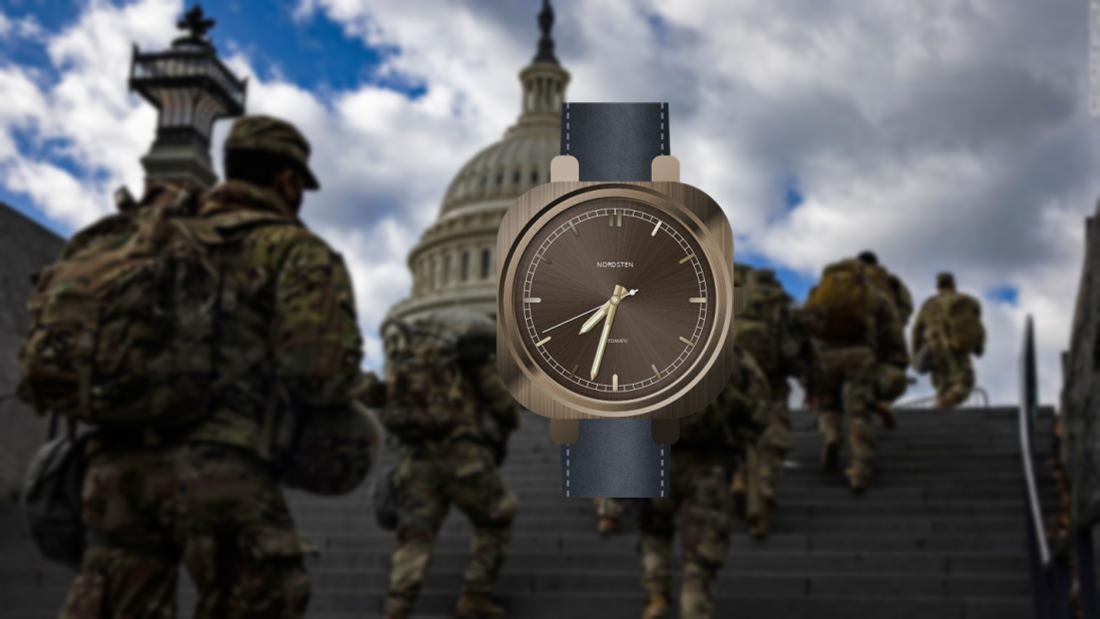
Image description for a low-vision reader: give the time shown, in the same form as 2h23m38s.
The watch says 7h32m41s
